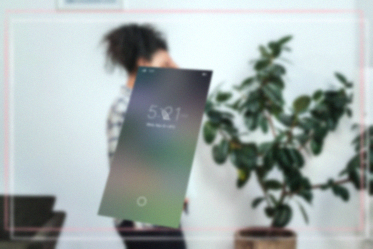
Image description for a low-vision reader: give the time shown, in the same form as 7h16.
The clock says 5h21
